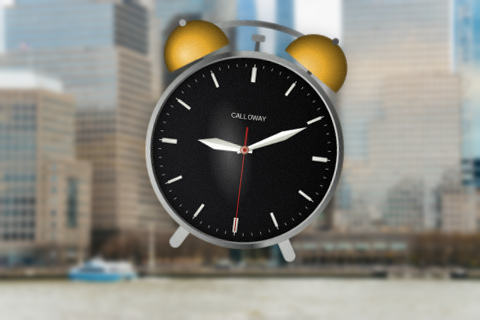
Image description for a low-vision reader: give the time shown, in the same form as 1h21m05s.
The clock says 9h10m30s
